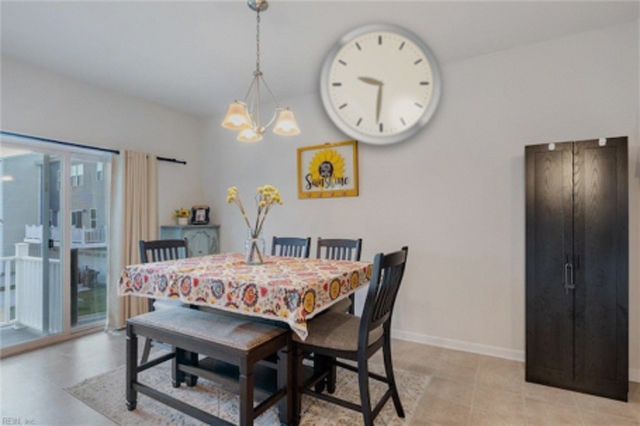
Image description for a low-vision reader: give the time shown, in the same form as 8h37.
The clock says 9h31
